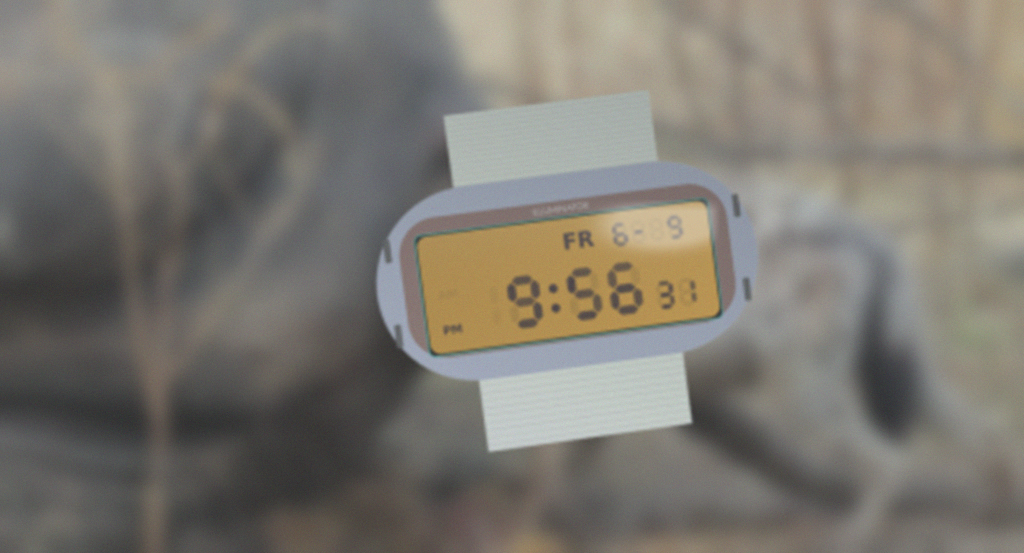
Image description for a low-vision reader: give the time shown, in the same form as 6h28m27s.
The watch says 9h56m31s
